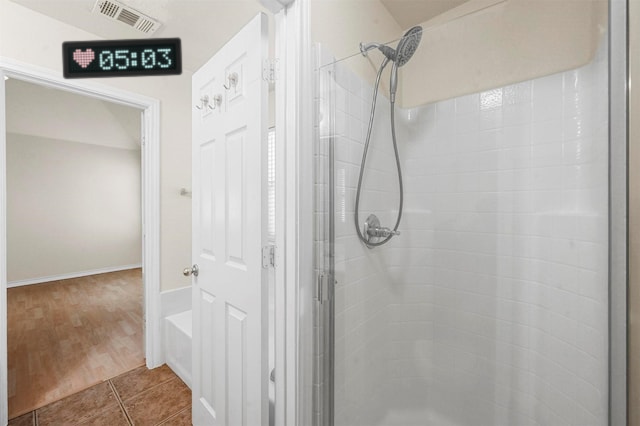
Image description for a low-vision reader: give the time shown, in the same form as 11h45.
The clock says 5h03
